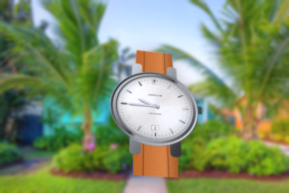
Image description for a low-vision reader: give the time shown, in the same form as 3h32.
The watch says 9h45
